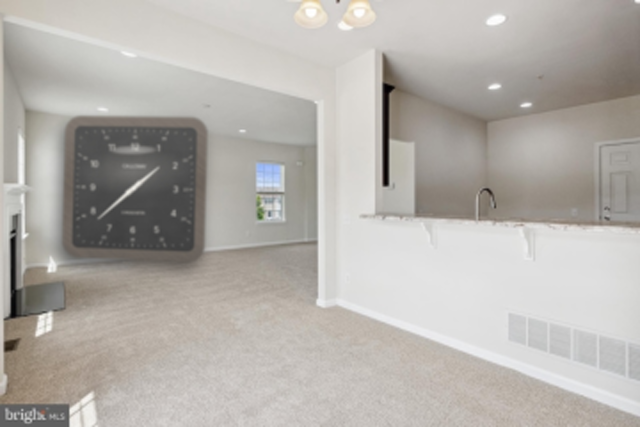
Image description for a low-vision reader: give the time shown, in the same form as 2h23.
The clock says 1h38
